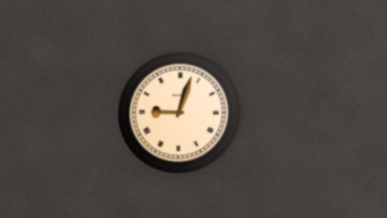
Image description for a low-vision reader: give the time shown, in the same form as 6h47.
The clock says 9h03
